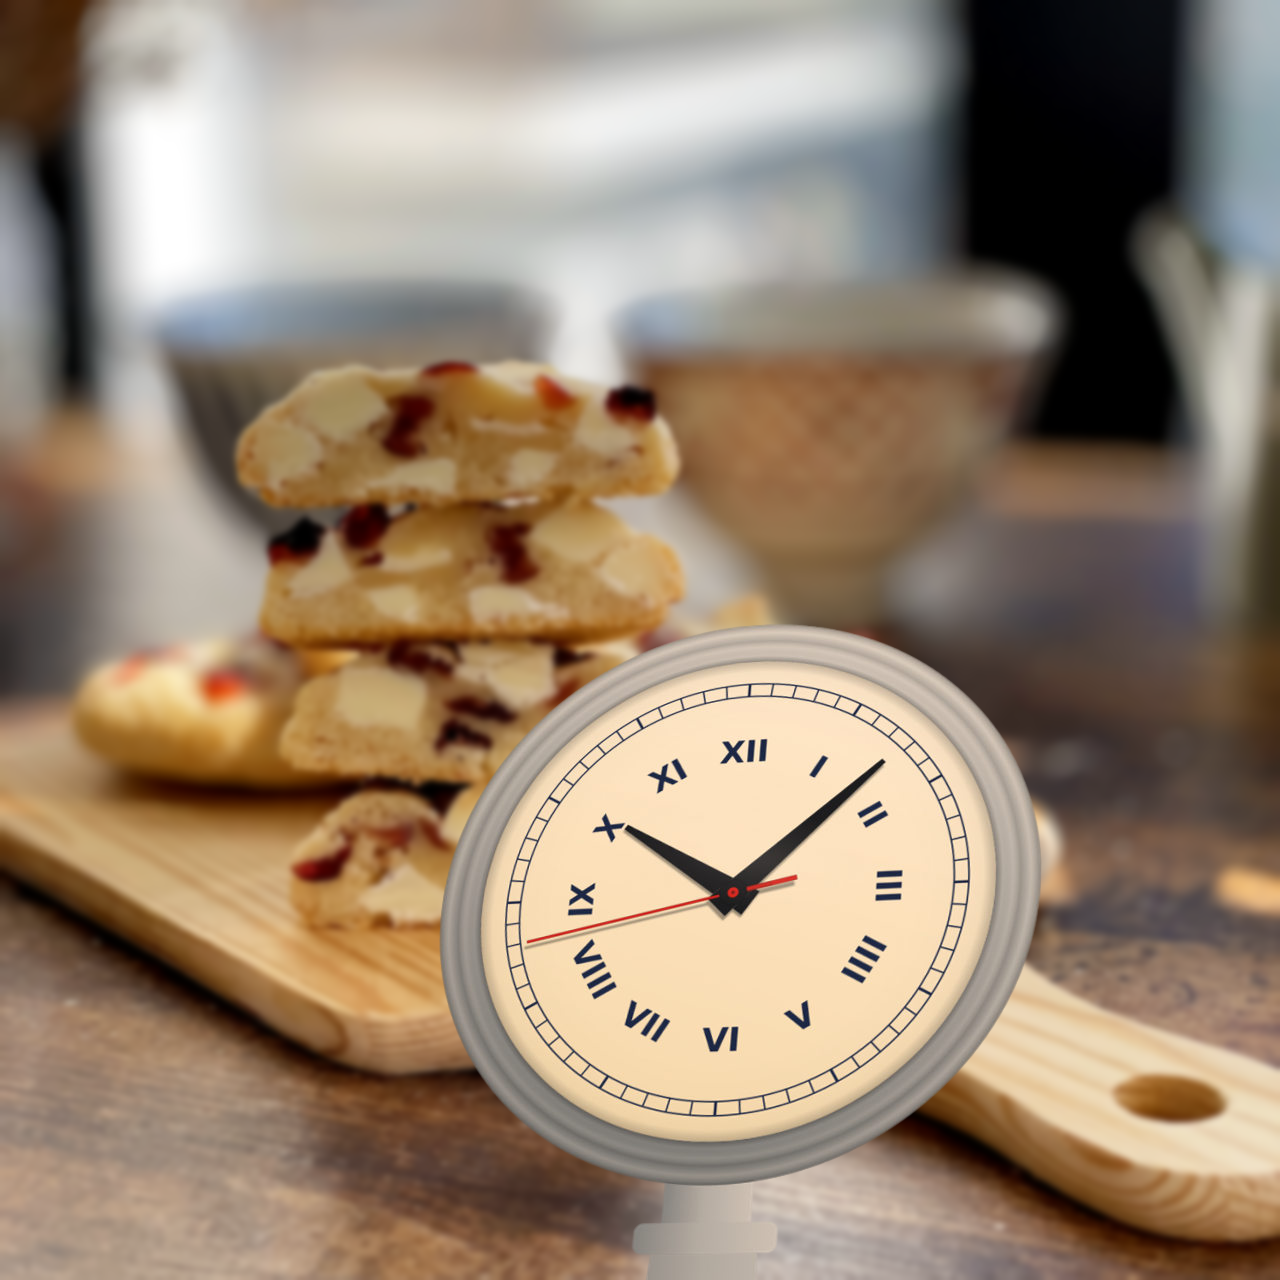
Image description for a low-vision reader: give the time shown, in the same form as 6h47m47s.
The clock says 10h07m43s
